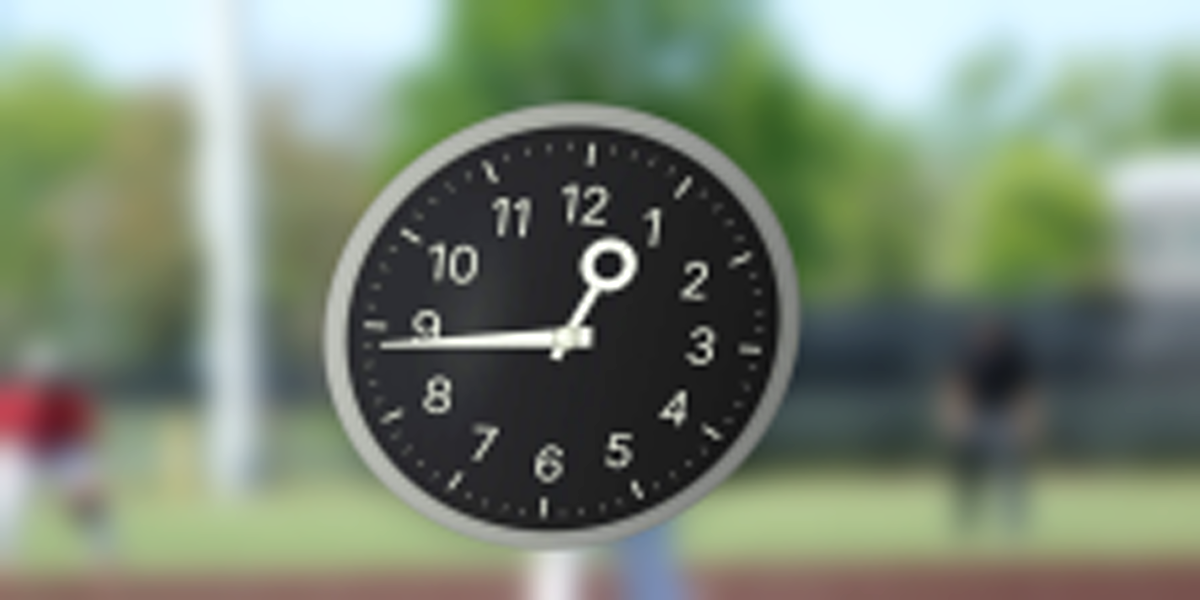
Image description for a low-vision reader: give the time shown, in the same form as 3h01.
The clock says 12h44
